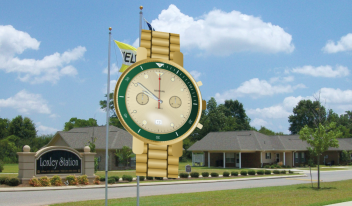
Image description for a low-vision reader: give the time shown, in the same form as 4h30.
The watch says 9h51
